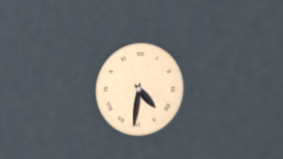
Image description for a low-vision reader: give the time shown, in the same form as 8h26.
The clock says 4h31
